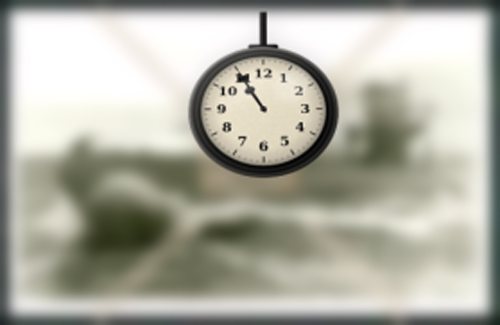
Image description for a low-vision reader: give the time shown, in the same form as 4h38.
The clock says 10h55
